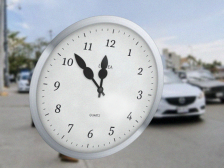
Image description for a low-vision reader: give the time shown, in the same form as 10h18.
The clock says 11h52
